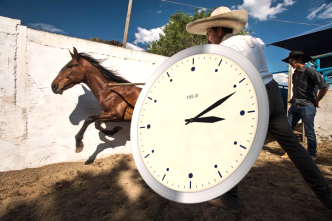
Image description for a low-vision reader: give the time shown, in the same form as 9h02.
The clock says 3h11
